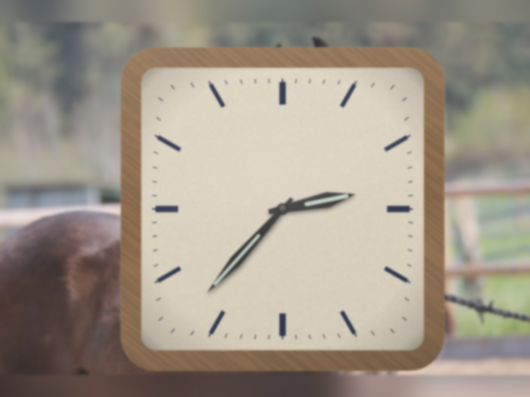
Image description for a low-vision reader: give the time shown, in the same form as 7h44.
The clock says 2h37
